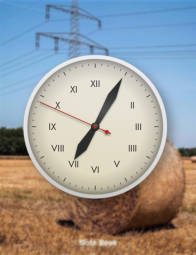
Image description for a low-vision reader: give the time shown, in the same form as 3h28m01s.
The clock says 7h04m49s
